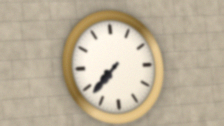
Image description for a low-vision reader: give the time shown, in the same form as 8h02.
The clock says 7h38
